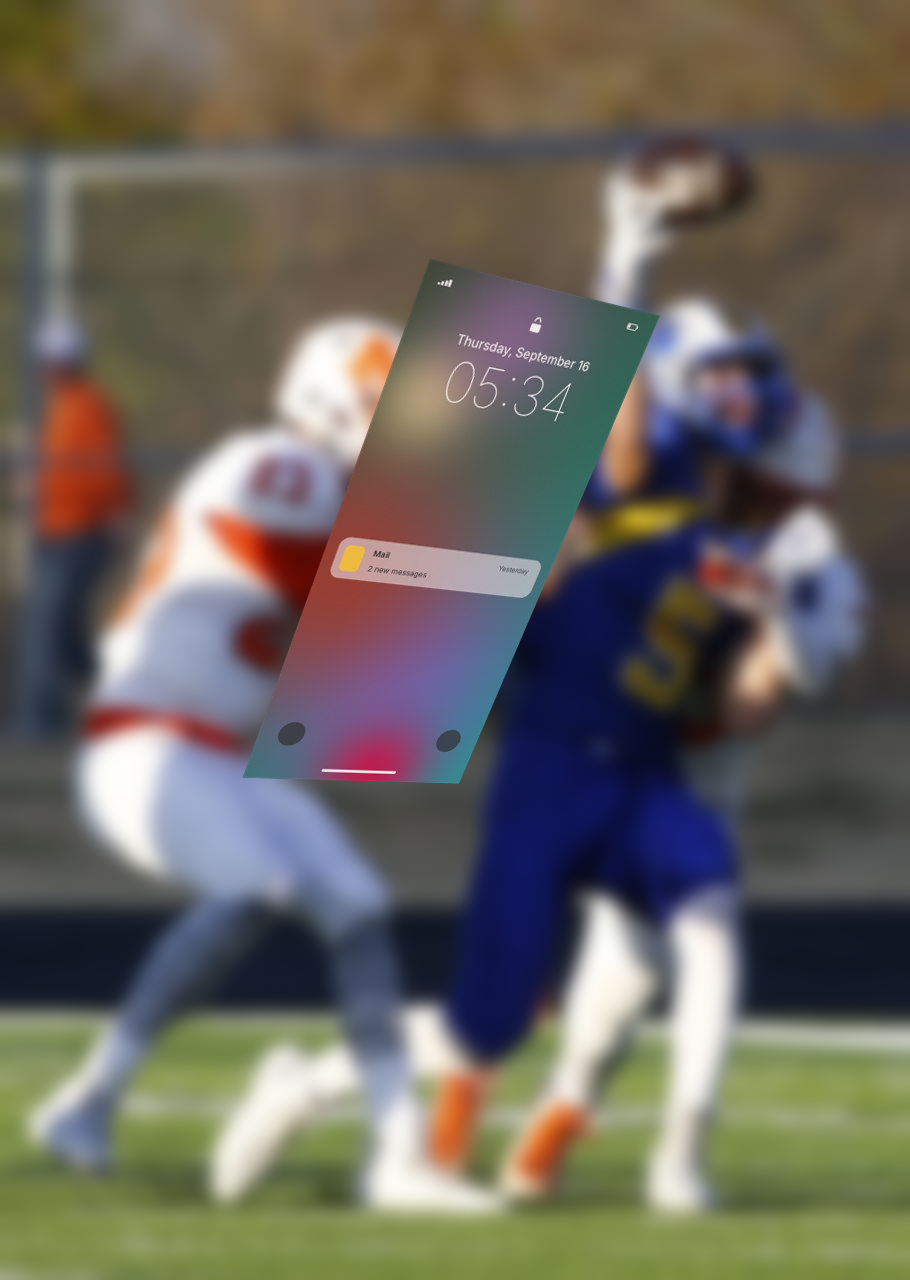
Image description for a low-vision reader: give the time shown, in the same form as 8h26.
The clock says 5h34
